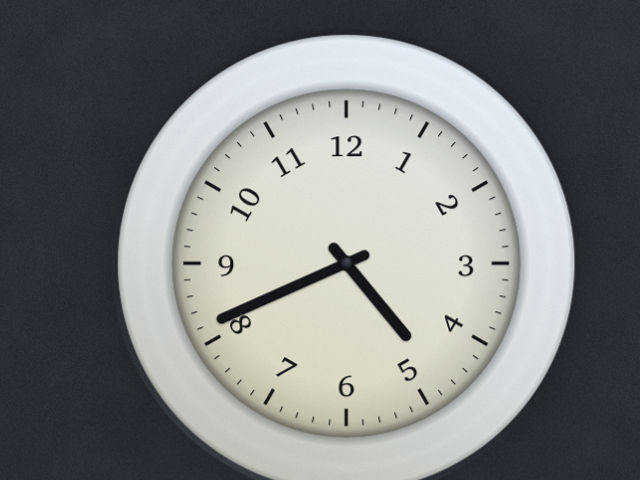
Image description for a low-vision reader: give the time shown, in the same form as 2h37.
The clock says 4h41
